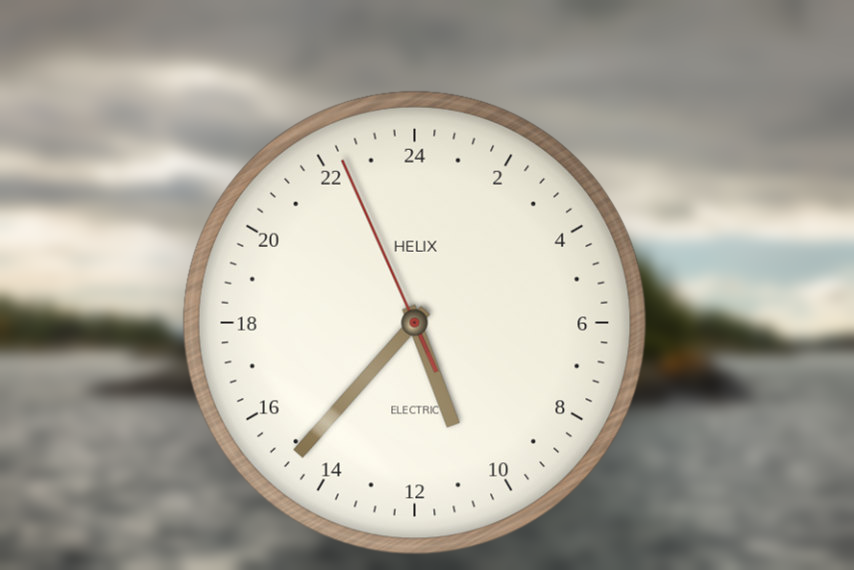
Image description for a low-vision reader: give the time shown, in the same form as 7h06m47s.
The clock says 10h36m56s
